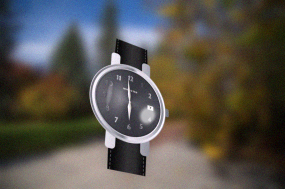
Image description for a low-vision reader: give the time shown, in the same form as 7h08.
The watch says 5h59
